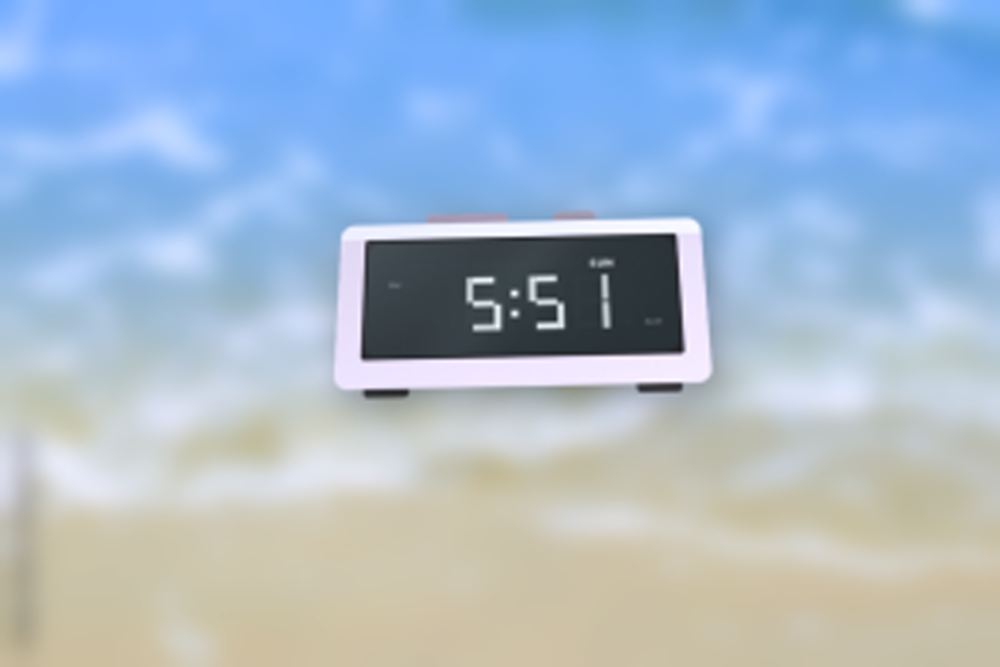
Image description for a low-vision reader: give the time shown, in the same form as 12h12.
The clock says 5h51
